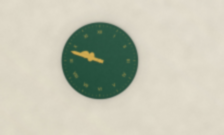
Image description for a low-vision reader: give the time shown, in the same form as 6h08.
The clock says 9h48
